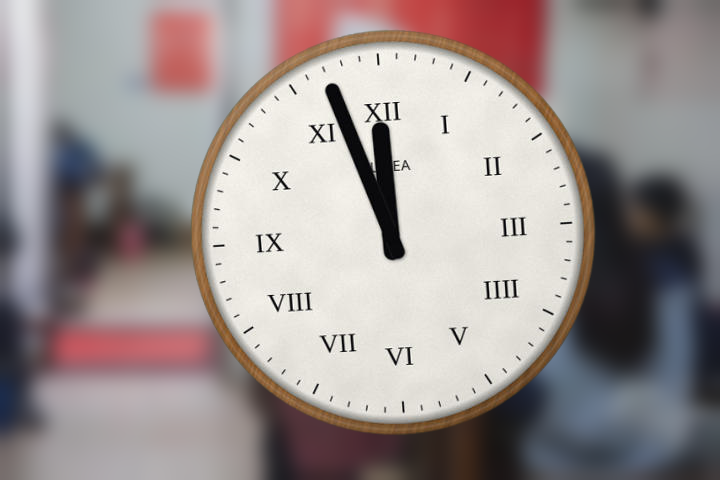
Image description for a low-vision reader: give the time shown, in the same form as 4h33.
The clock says 11h57
